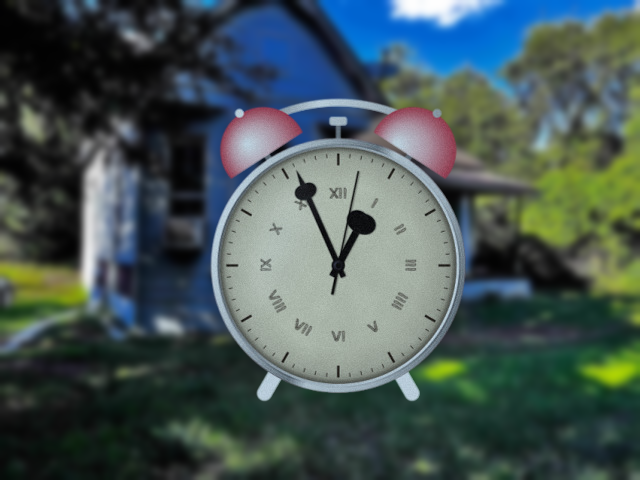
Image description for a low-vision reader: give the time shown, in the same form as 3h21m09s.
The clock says 12h56m02s
